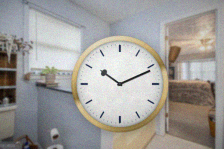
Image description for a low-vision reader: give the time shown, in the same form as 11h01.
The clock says 10h11
